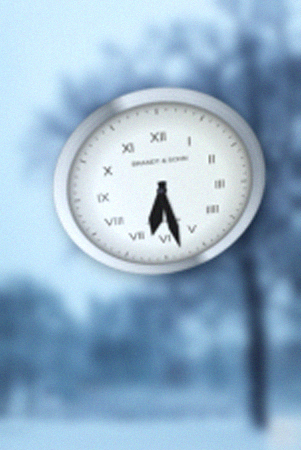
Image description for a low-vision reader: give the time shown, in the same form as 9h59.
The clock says 6h28
